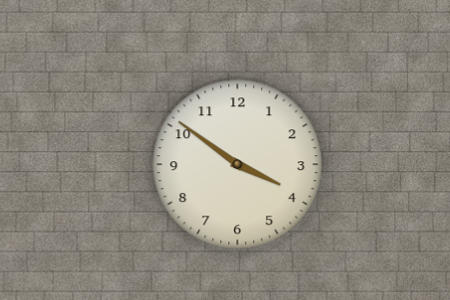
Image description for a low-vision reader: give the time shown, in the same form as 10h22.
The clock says 3h51
